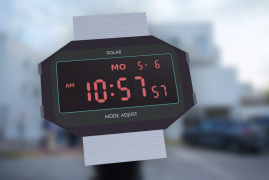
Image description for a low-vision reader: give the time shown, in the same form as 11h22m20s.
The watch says 10h57m57s
